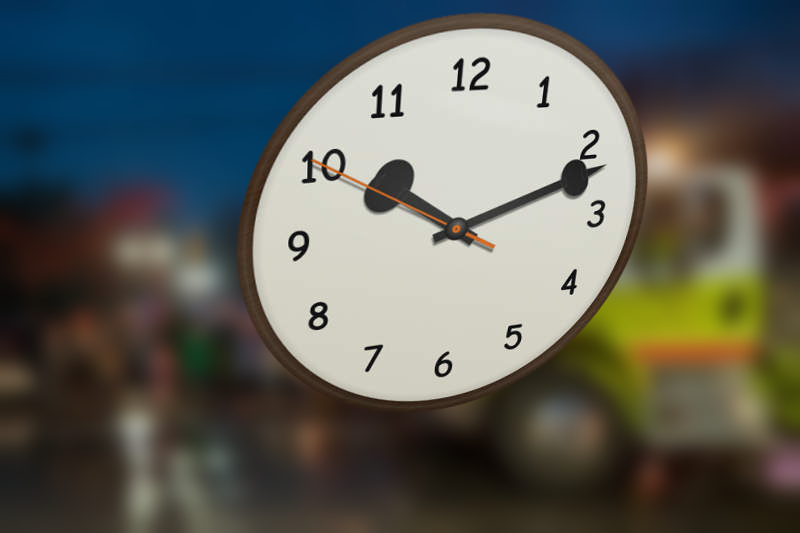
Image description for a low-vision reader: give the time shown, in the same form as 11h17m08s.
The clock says 10h11m50s
